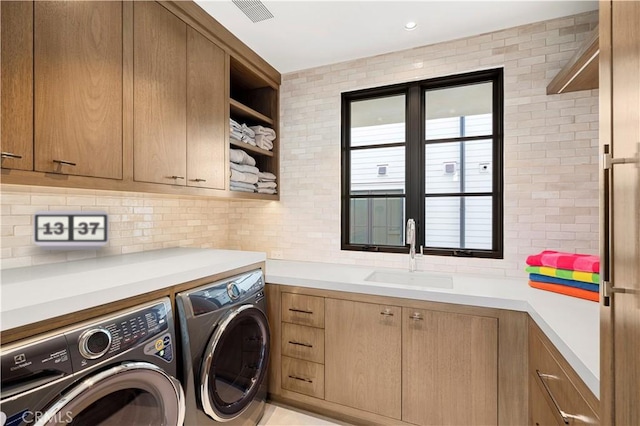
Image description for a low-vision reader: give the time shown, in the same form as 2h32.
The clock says 13h37
